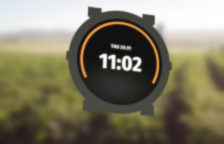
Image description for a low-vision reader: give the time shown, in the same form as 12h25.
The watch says 11h02
